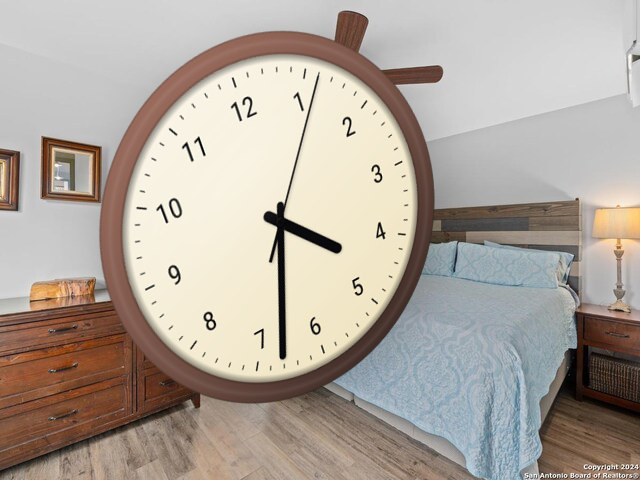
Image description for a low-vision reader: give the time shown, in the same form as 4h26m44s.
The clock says 4h33m06s
